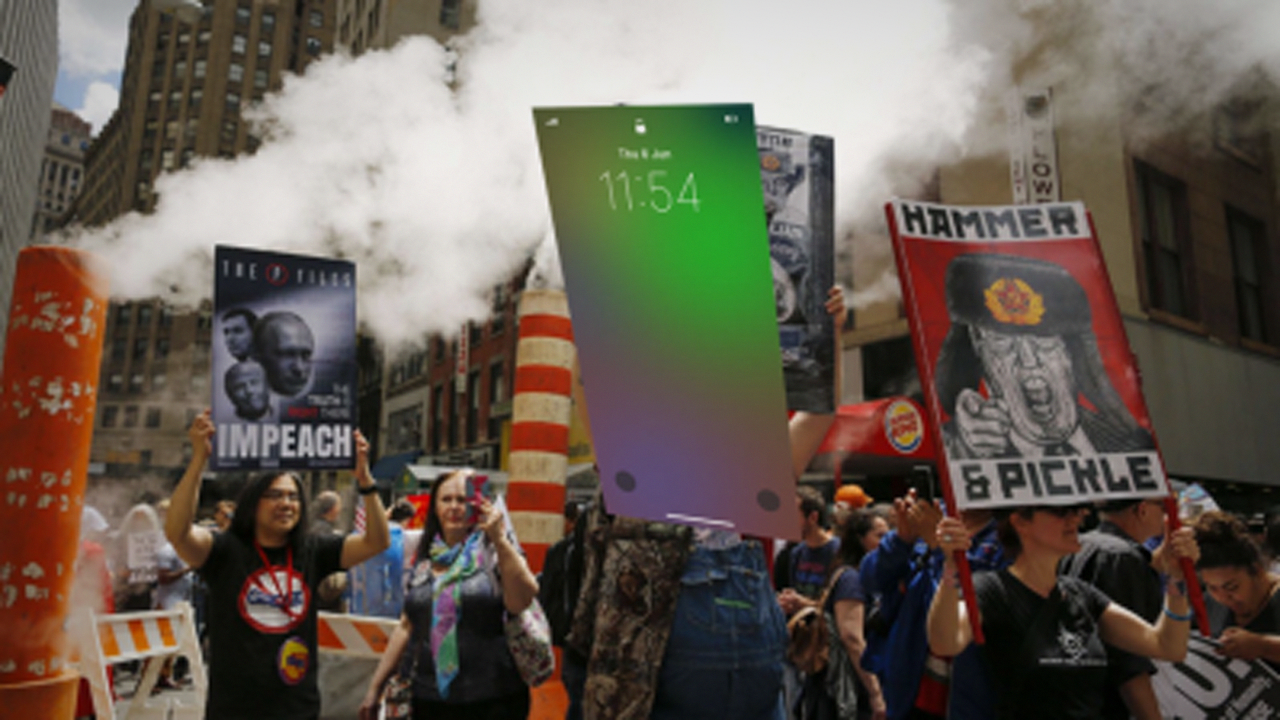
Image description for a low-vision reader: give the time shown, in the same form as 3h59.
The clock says 11h54
